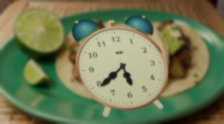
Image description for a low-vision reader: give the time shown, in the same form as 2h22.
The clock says 5h39
